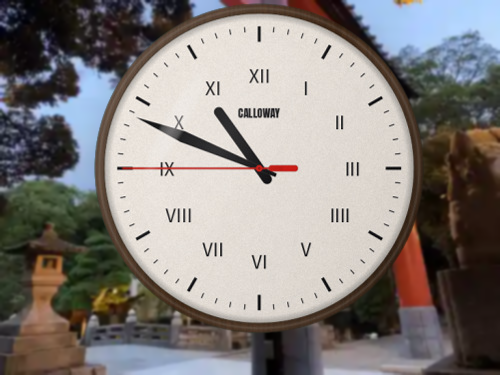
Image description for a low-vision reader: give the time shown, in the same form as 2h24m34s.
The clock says 10h48m45s
